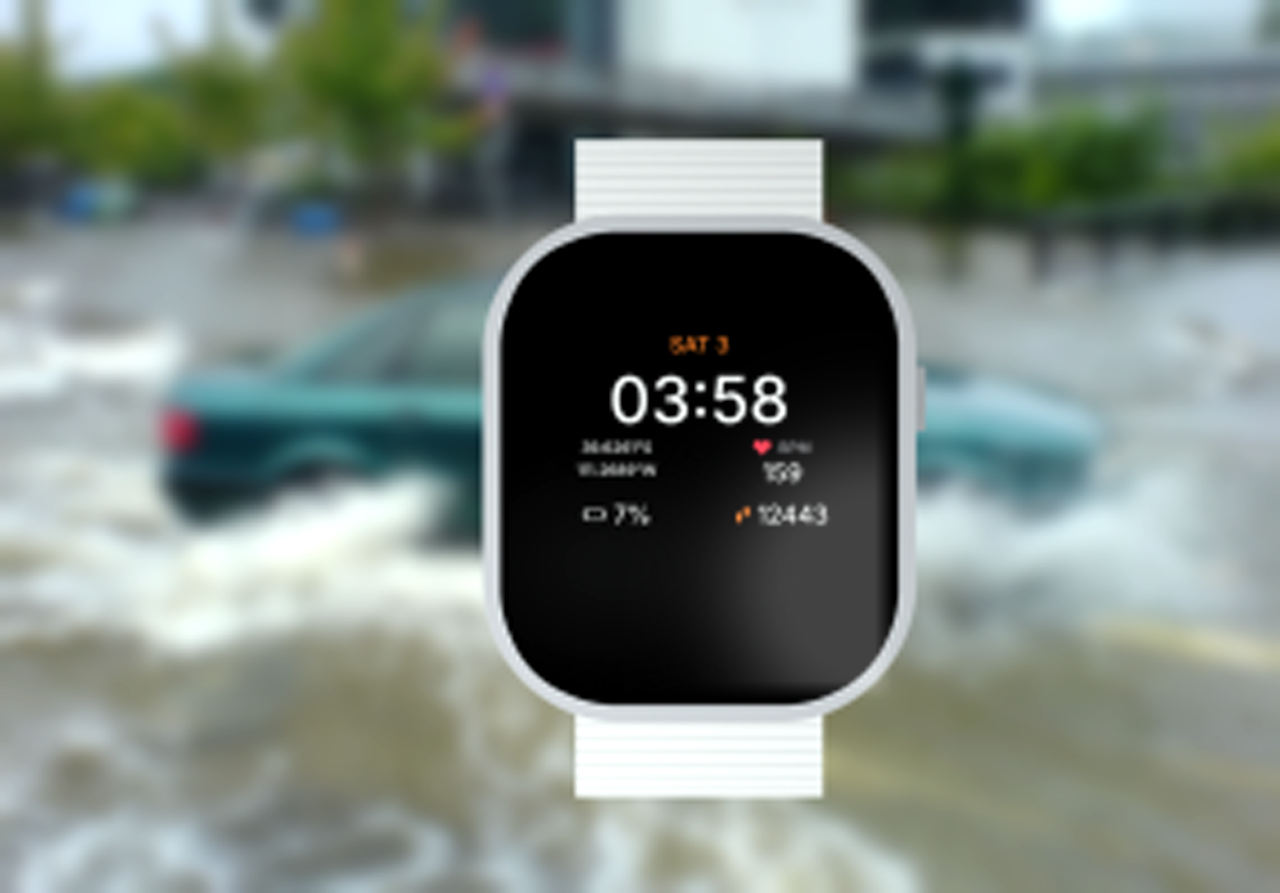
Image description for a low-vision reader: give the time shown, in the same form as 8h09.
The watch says 3h58
